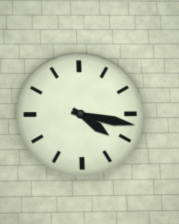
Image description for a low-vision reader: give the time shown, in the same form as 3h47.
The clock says 4h17
